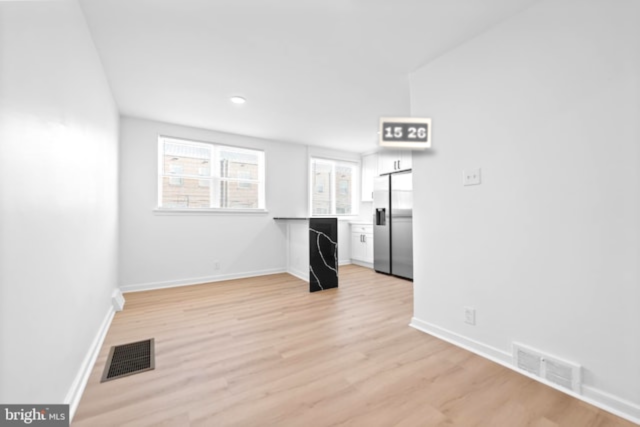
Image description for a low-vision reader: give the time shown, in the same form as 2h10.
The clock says 15h26
